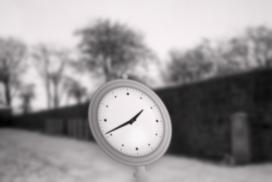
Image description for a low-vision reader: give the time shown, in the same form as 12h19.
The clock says 1h41
